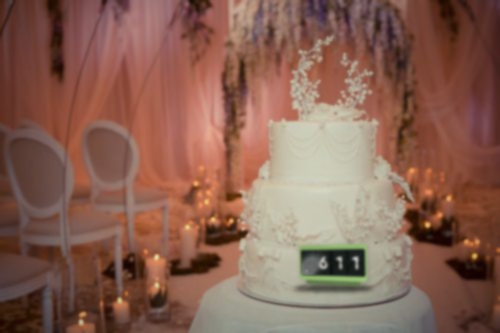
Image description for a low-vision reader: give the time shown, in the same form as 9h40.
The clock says 6h11
